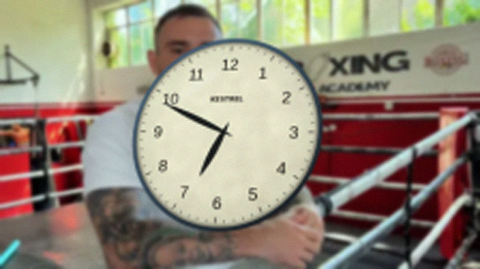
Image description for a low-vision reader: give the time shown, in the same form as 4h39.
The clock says 6h49
